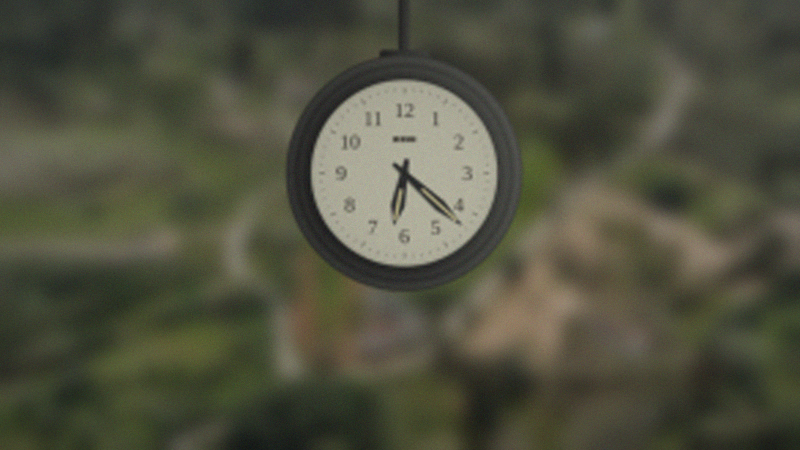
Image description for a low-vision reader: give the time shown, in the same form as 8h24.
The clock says 6h22
